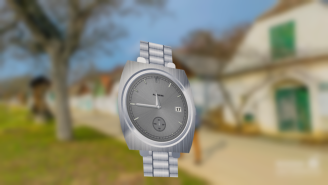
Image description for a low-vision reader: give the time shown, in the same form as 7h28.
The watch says 11h45
